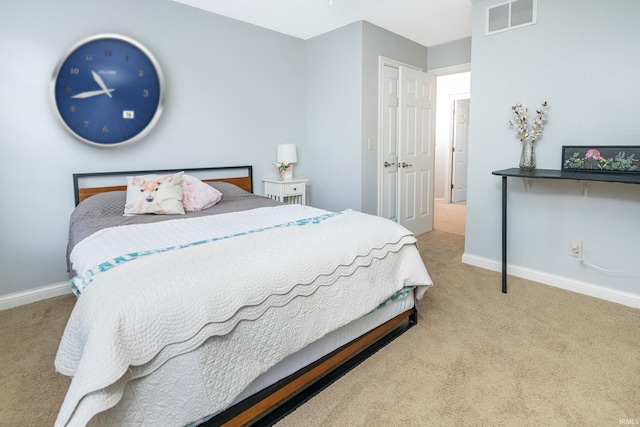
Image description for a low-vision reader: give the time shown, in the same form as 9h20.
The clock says 10h43
